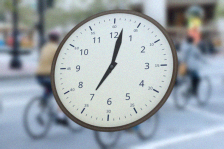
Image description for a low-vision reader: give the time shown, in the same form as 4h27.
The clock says 7h02
